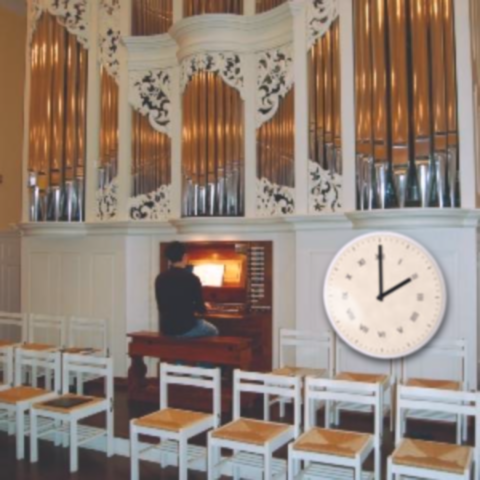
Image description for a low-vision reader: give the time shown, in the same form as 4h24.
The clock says 2h00
